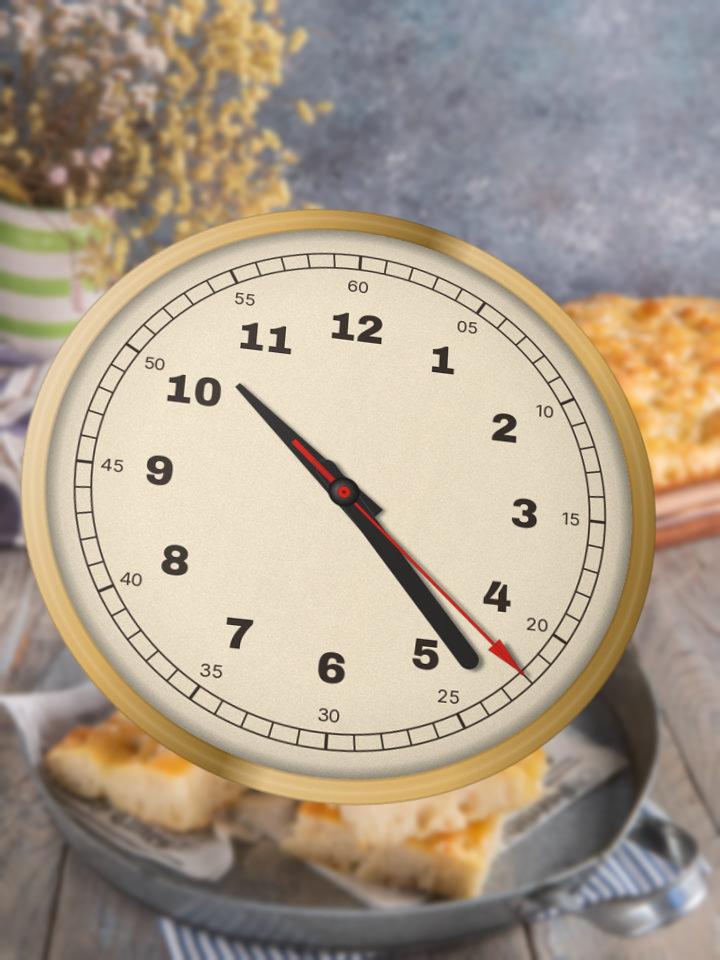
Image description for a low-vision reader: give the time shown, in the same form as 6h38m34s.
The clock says 10h23m22s
